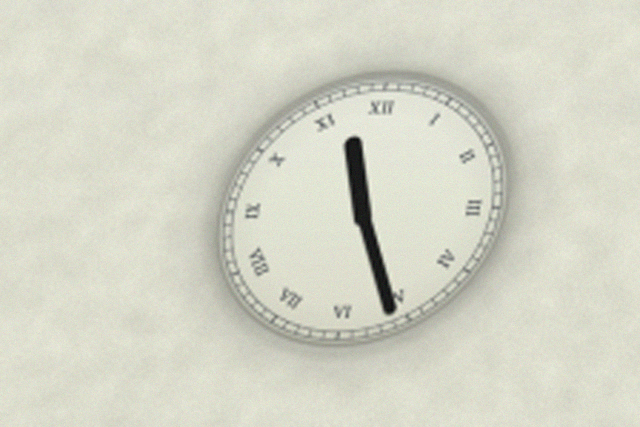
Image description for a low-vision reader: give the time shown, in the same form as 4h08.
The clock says 11h26
